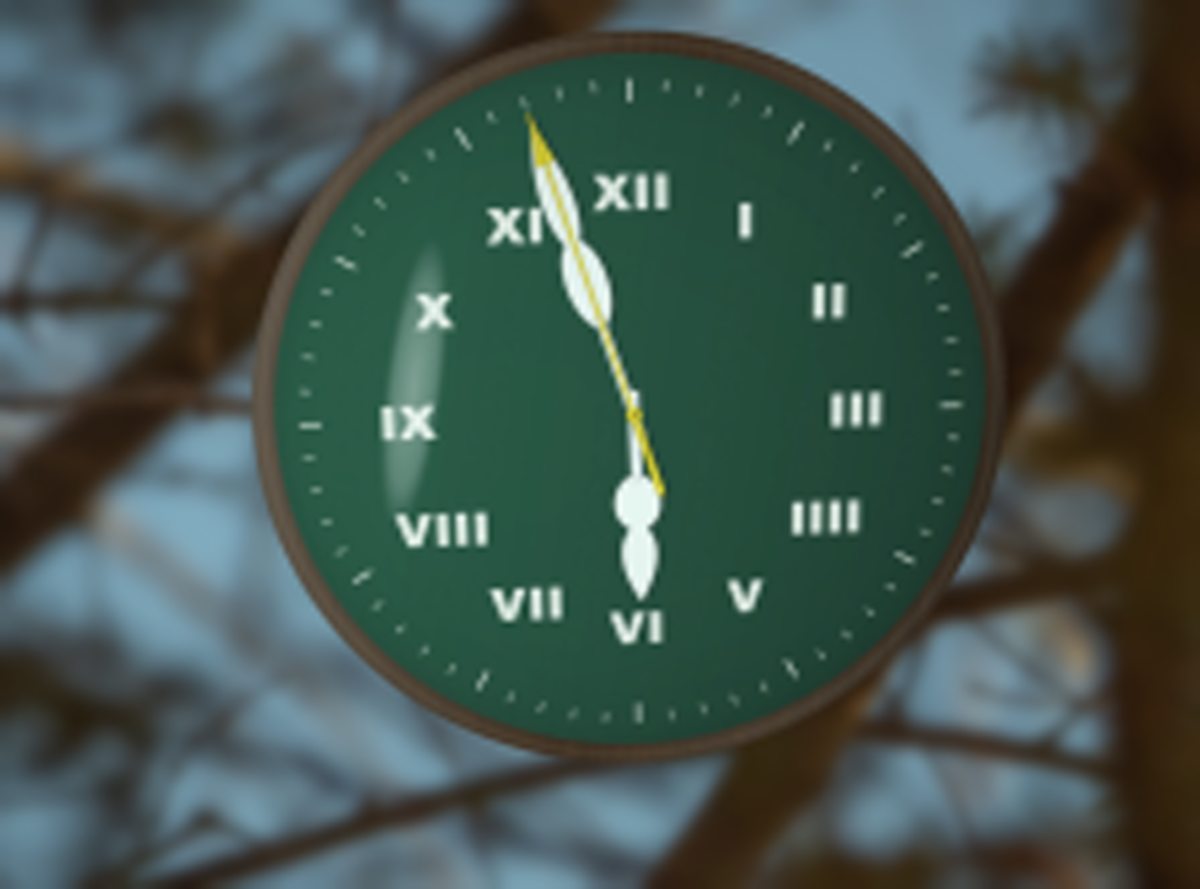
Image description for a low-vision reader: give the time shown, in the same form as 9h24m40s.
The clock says 5h56m57s
